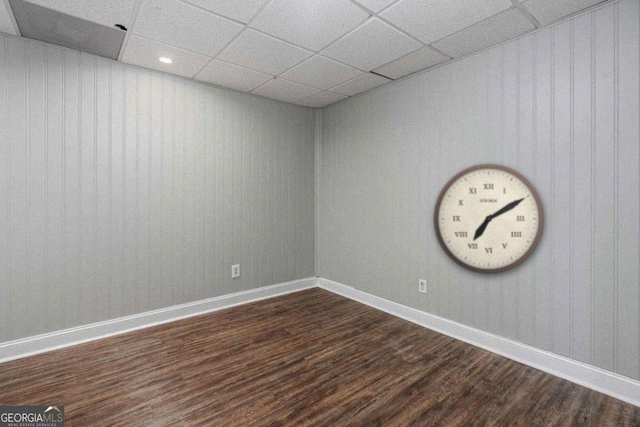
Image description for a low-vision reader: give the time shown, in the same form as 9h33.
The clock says 7h10
